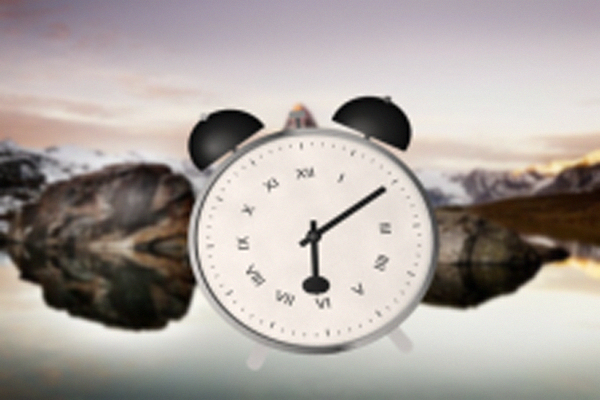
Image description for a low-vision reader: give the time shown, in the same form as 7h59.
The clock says 6h10
